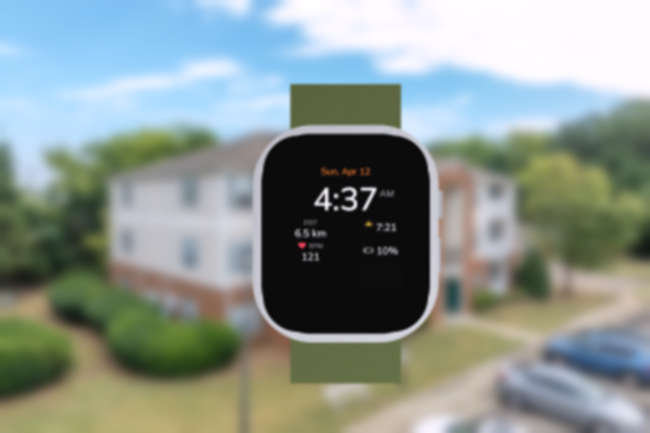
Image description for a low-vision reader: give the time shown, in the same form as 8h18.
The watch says 4h37
